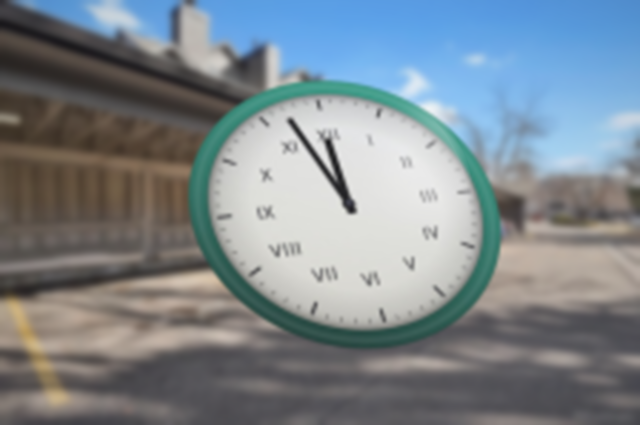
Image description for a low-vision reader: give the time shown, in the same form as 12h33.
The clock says 11h57
